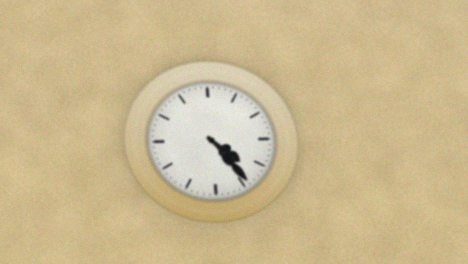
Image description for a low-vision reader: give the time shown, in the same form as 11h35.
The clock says 4h24
